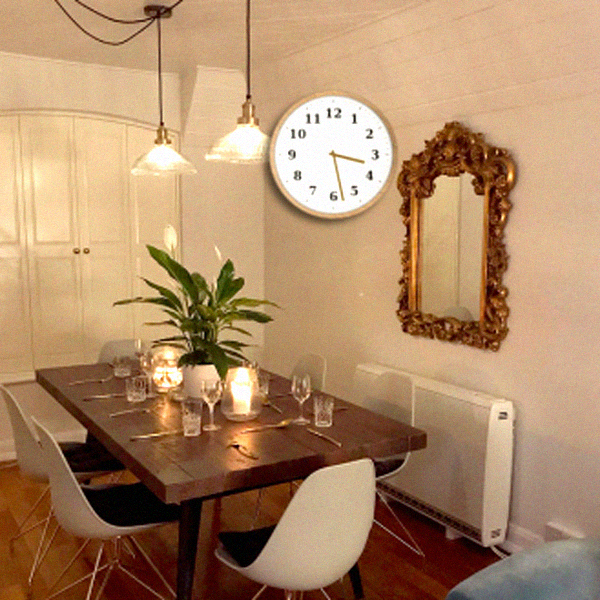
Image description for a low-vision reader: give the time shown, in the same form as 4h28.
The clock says 3h28
